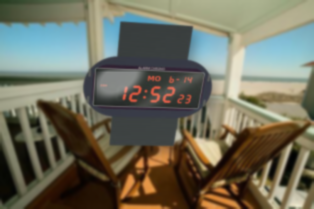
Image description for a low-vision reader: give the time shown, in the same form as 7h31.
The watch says 12h52
